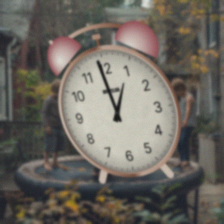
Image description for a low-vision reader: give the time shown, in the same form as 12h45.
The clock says 12h59
